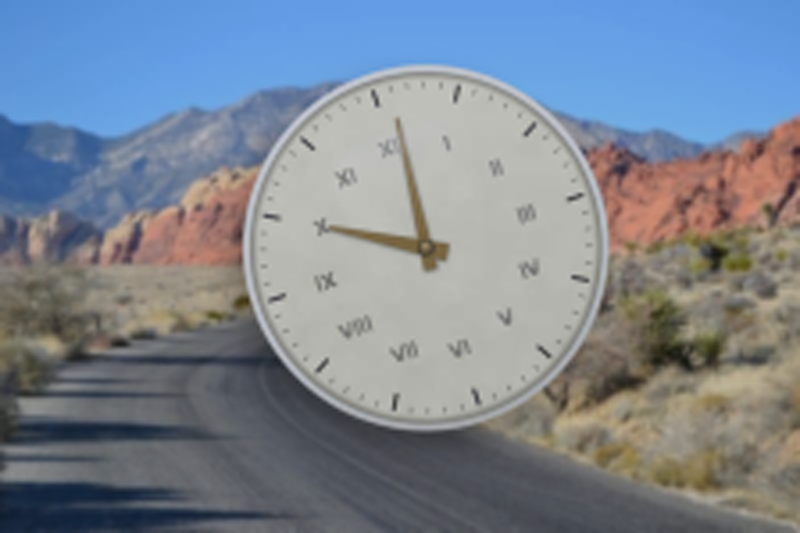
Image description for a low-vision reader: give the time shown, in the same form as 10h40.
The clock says 10h01
